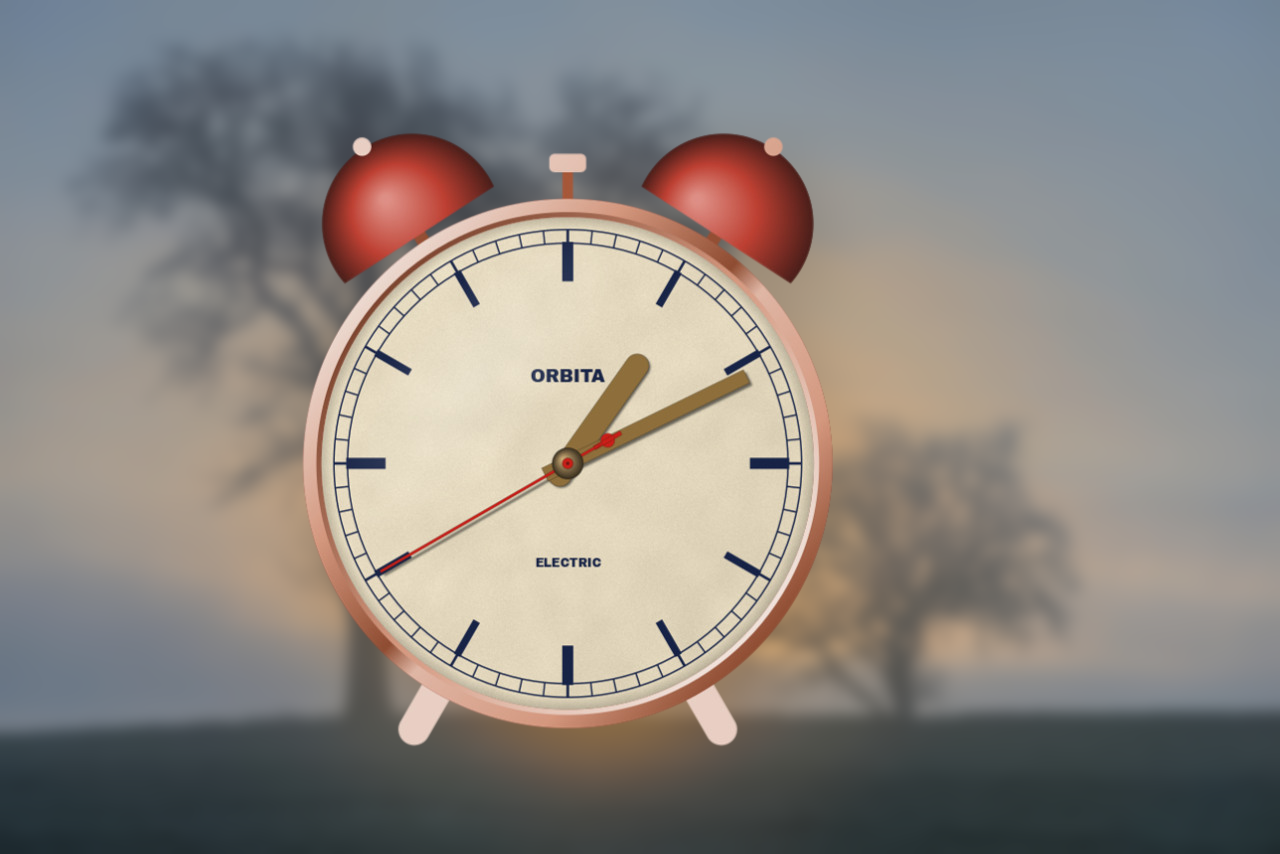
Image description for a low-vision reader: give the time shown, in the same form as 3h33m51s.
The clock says 1h10m40s
